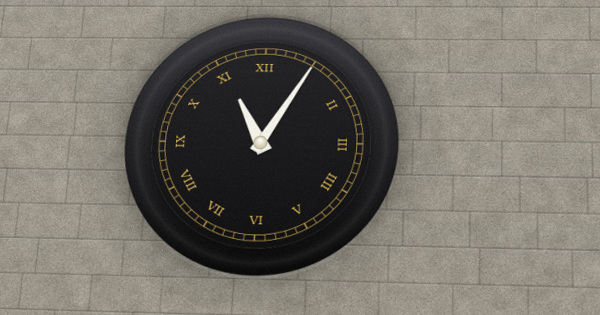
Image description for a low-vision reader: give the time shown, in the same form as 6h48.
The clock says 11h05
